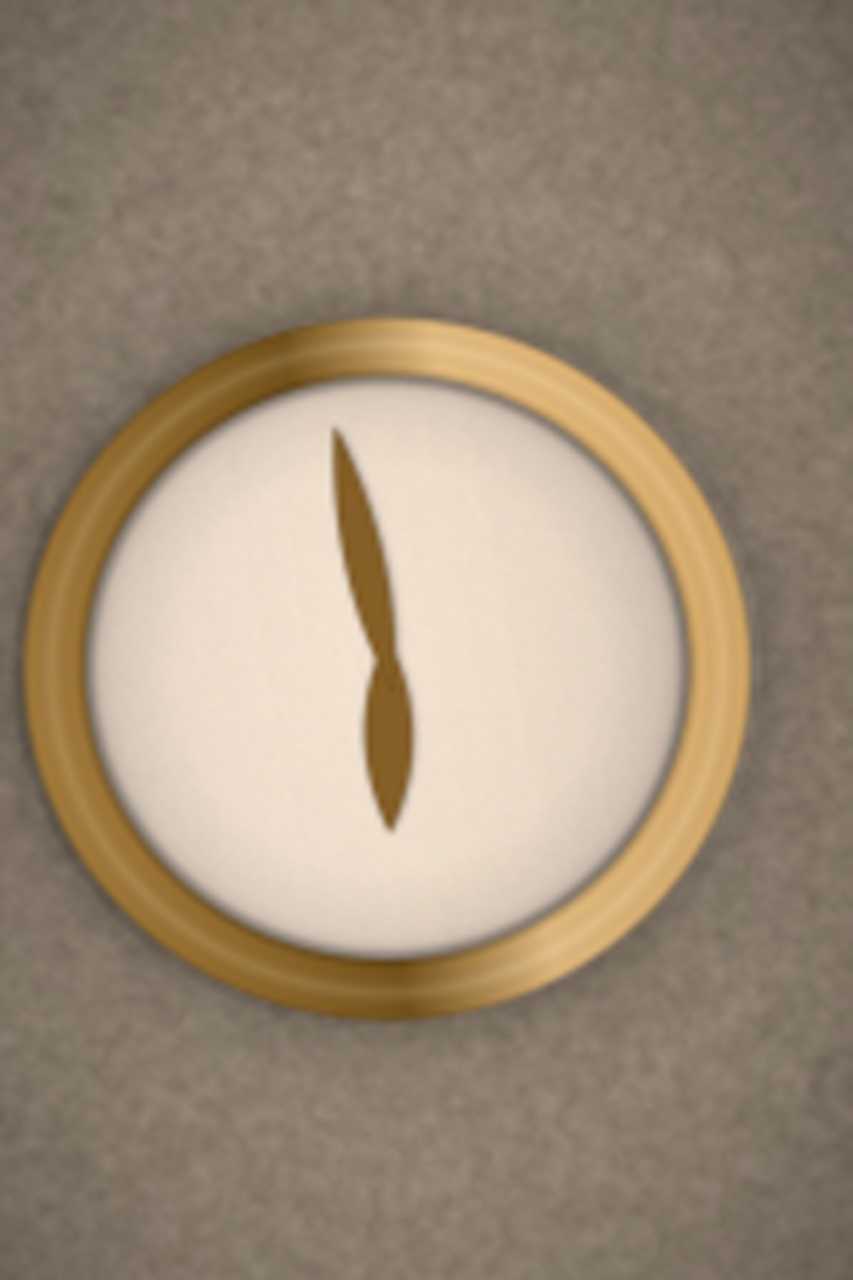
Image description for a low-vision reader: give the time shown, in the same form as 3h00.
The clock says 5h58
